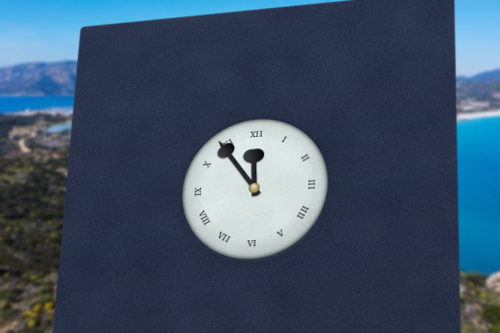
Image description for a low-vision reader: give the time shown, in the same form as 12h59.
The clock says 11h54
